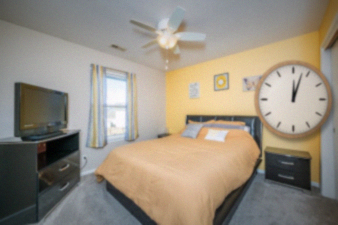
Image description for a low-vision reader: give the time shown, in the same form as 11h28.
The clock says 12h03
